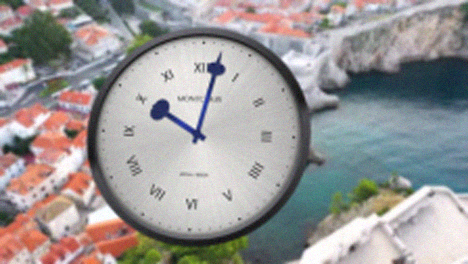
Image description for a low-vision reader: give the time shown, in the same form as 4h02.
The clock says 10h02
